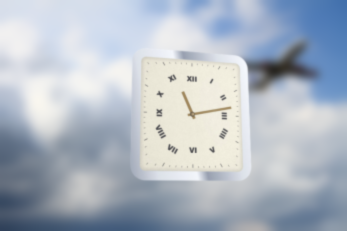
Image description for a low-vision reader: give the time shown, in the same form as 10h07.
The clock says 11h13
